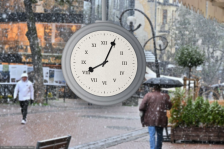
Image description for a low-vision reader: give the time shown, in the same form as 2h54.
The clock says 8h04
